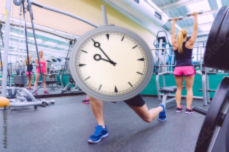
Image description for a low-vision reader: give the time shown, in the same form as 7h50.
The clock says 9h55
